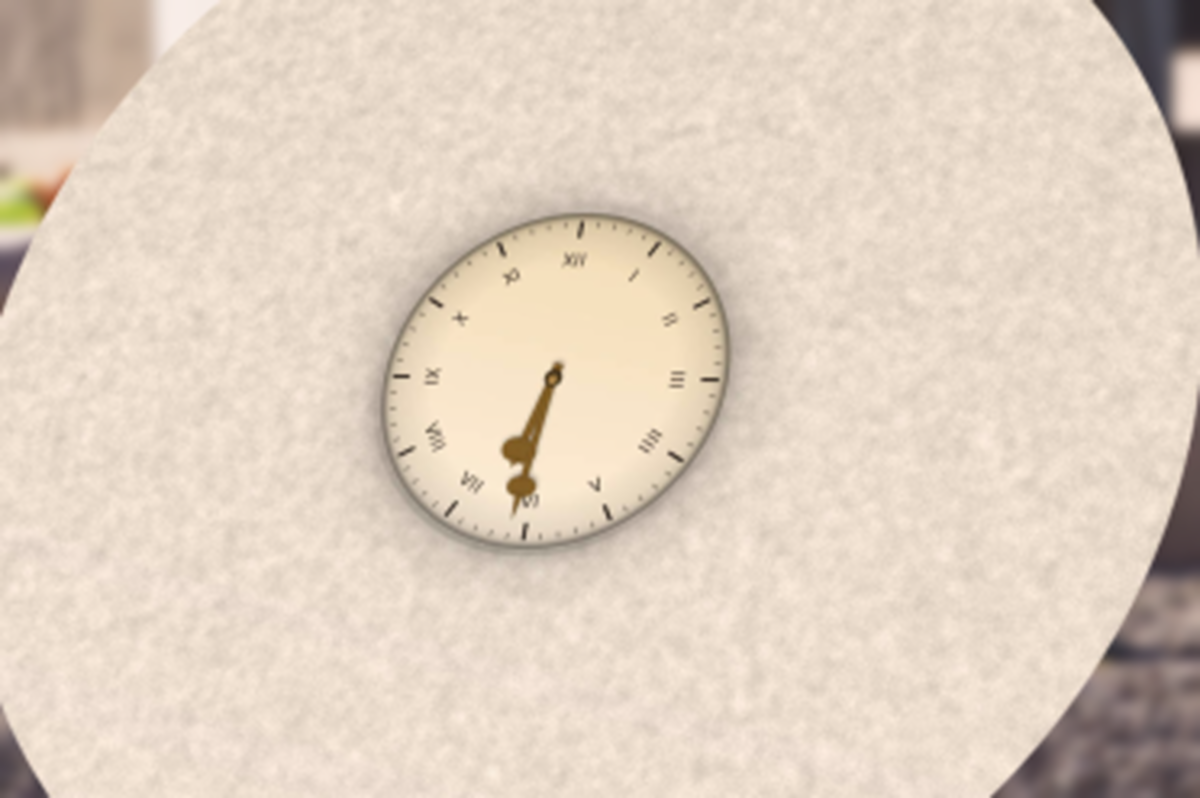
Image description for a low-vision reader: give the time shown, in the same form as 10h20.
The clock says 6h31
